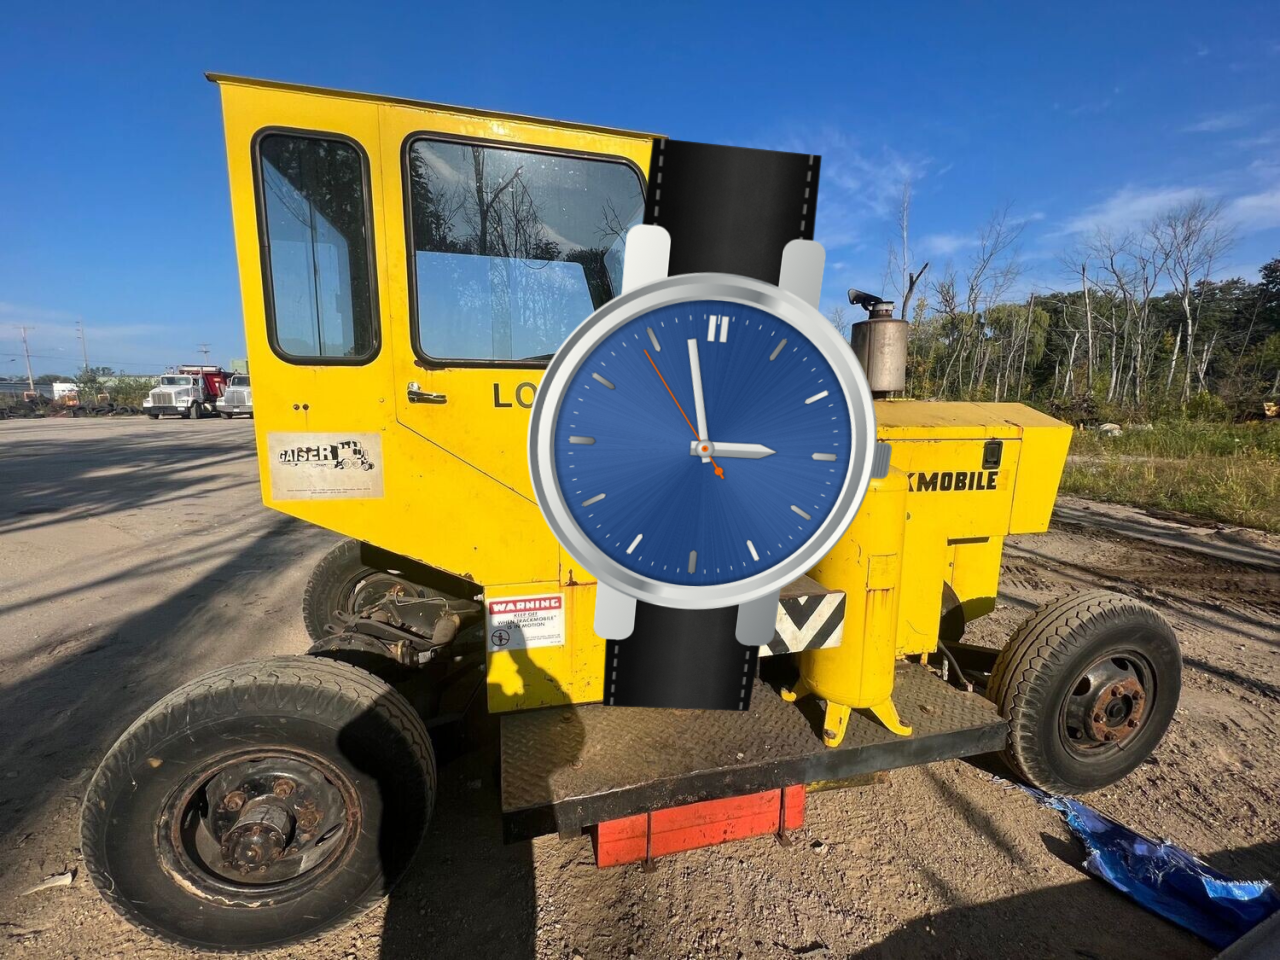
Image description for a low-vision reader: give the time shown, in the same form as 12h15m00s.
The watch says 2h57m54s
